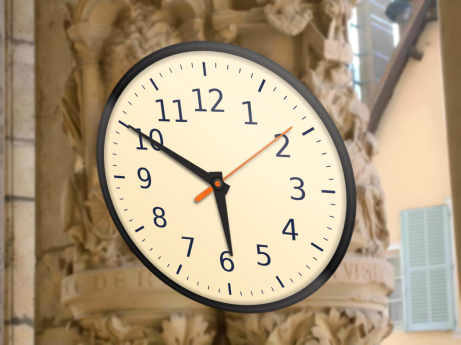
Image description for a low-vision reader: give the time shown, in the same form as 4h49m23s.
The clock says 5h50m09s
